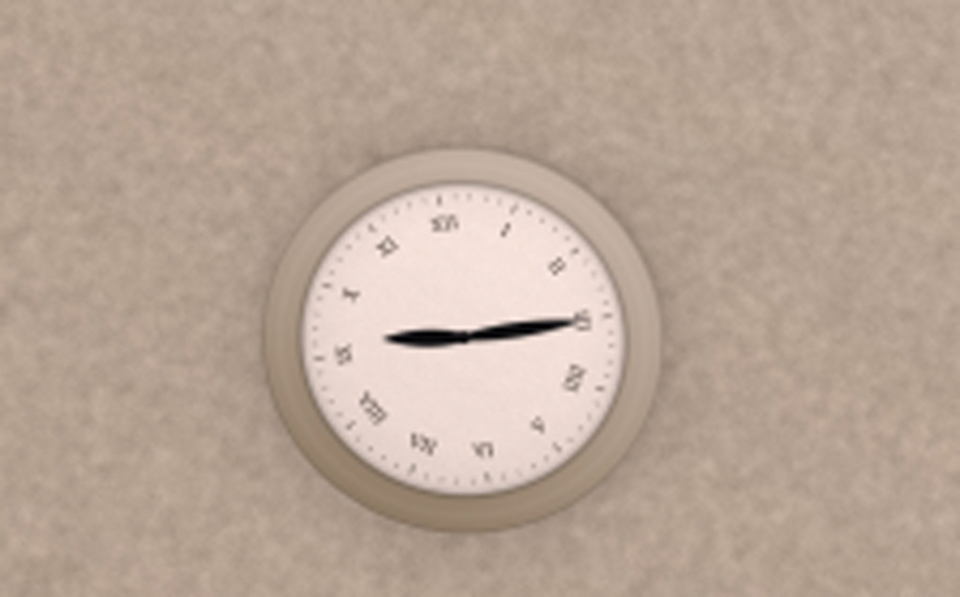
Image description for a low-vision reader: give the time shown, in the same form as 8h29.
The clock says 9h15
